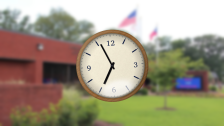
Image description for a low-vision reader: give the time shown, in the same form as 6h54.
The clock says 6h56
